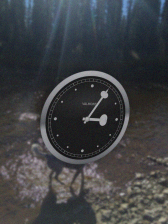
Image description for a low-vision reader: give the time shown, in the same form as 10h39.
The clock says 3h05
